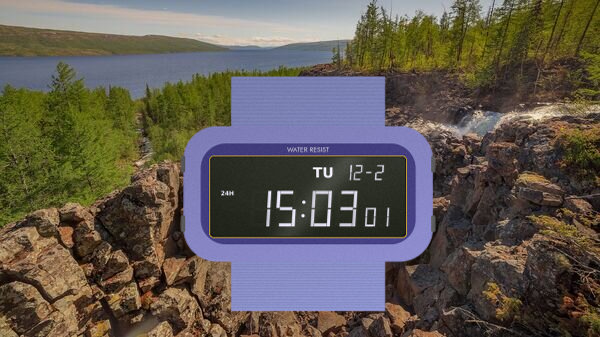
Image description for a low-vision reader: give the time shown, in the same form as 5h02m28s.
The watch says 15h03m01s
